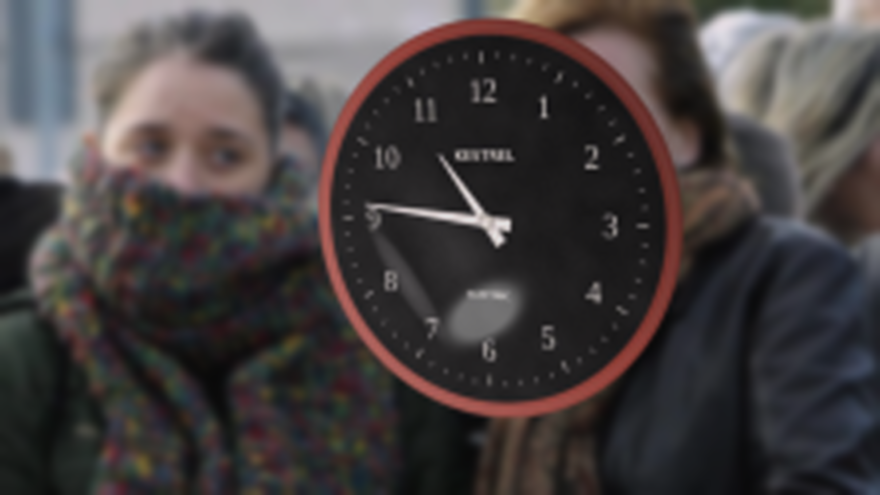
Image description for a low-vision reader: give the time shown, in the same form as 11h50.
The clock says 10h46
